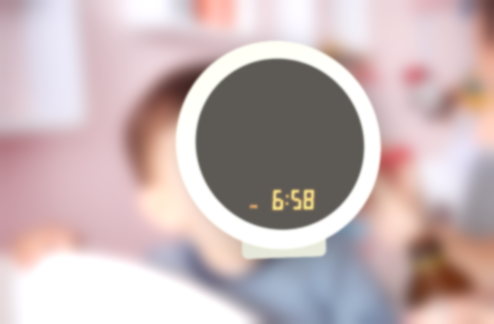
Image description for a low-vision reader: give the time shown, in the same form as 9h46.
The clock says 6h58
